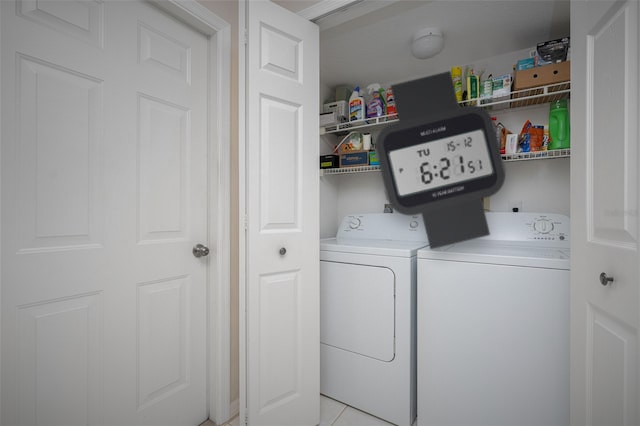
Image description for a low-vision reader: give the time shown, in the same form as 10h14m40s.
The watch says 6h21m51s
